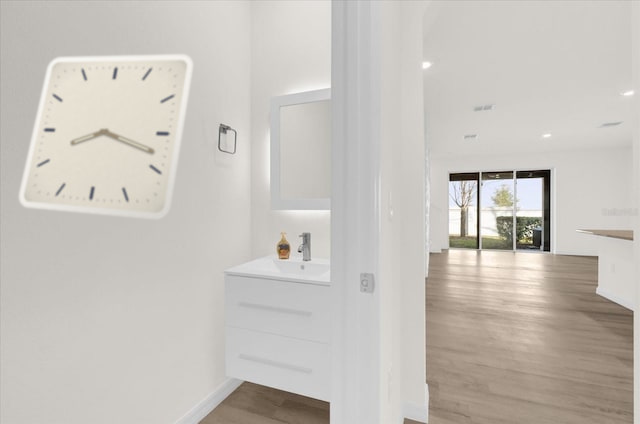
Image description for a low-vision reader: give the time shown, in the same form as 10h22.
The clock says 8h18
